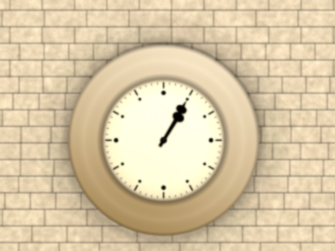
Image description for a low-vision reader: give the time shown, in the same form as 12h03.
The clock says 1h05
